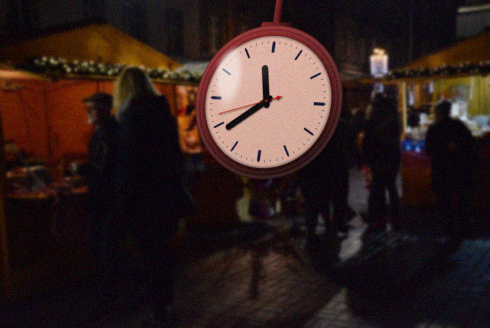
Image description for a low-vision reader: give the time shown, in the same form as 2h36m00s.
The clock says 11h38m42s
